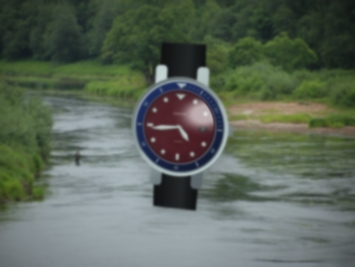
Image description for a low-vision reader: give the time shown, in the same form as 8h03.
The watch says 4h44
